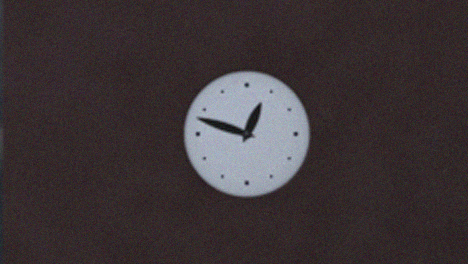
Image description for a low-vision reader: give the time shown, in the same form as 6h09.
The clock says 12h48
